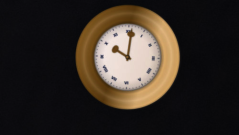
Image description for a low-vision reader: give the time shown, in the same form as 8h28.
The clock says 10h01
